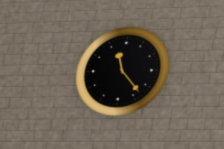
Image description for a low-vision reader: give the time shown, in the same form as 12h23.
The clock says 11h23
